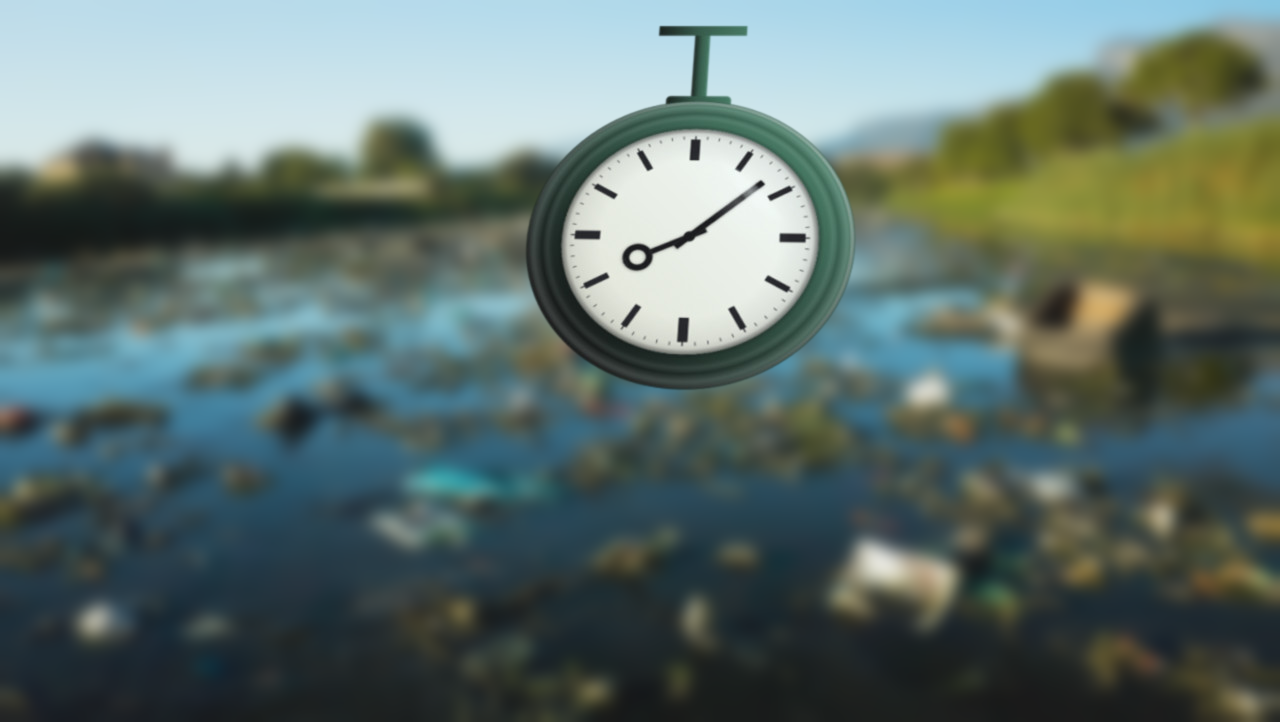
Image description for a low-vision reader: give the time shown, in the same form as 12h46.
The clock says 8h08
